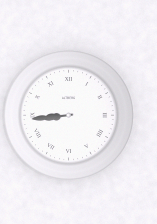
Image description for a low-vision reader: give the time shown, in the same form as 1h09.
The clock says 8h44
